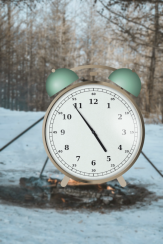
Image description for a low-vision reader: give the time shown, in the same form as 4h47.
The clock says 4h54
